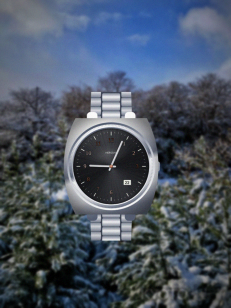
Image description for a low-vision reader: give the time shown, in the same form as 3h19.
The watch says 9h04
